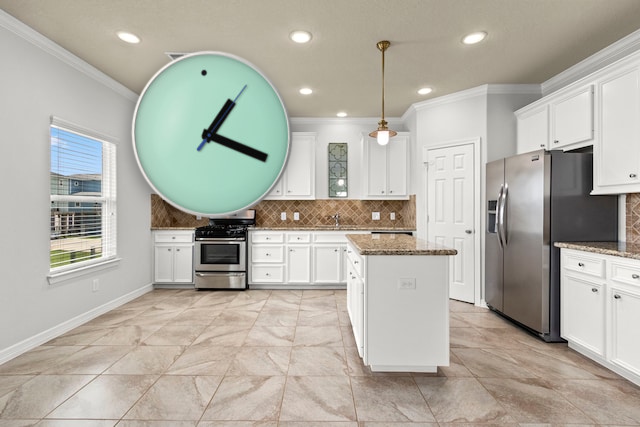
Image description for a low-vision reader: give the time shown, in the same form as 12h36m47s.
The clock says 1h19m07s
